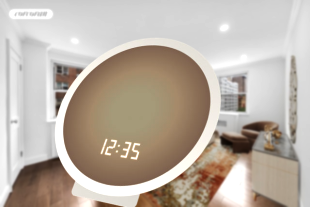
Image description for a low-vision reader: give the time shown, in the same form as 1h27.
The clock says 12h35
